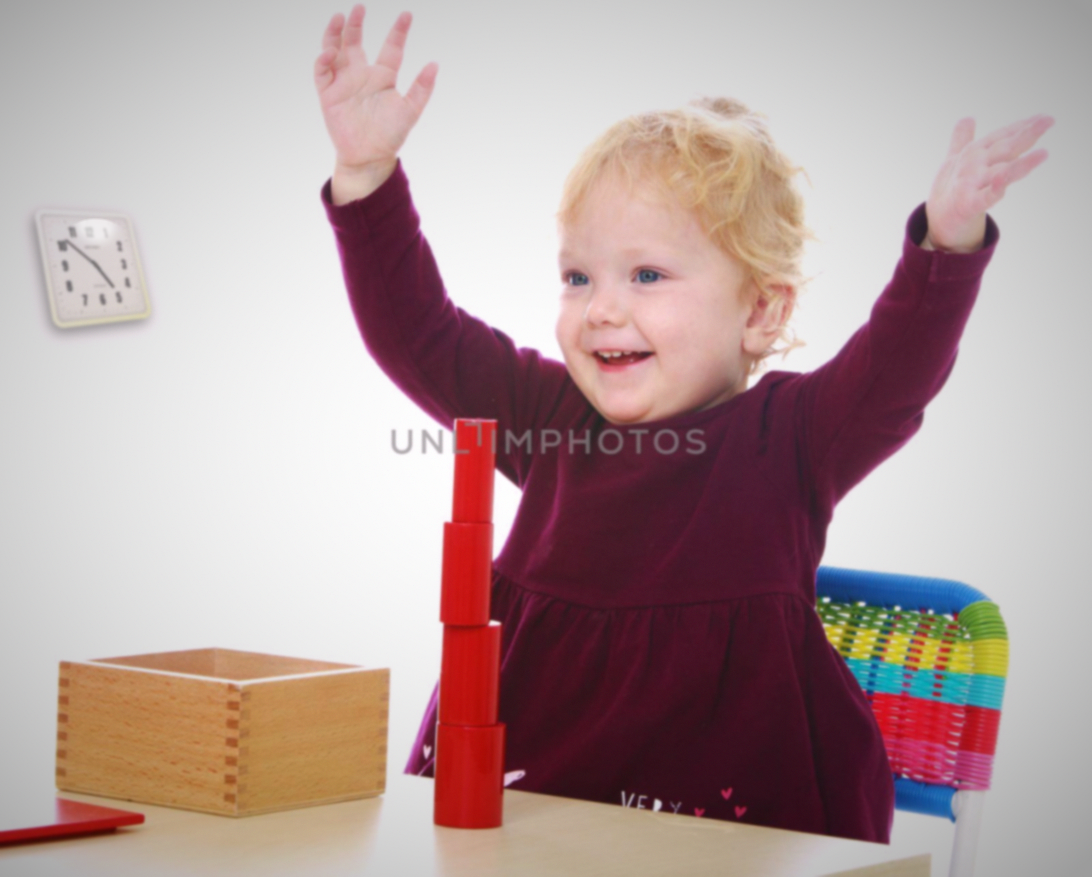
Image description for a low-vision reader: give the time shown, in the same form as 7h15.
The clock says 4h52
